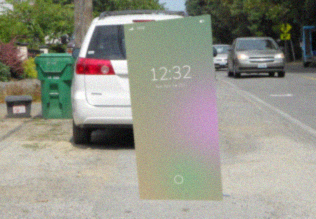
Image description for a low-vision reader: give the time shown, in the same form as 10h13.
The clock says 12h32
